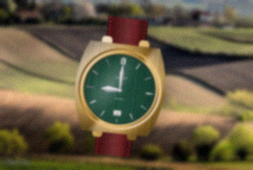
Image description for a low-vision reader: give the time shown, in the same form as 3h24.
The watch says 9h00
